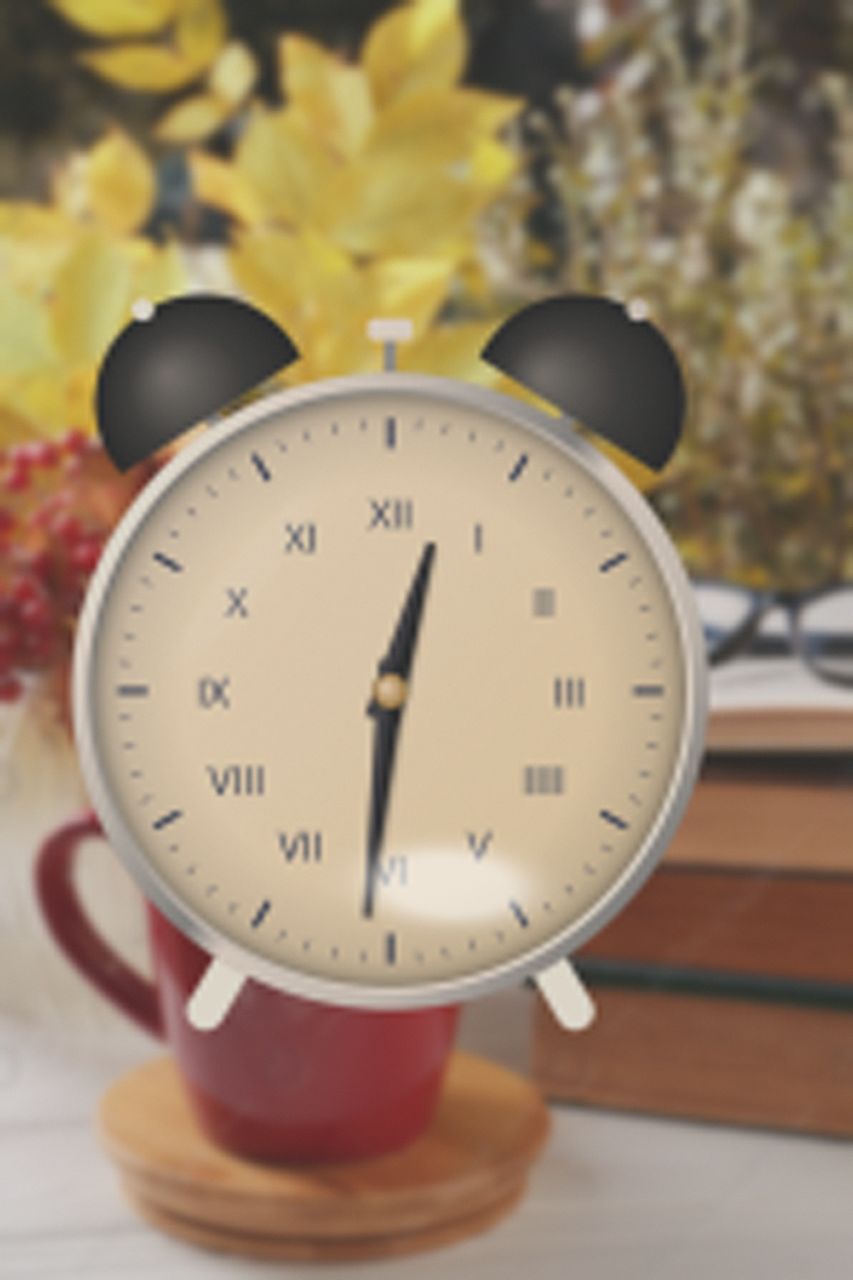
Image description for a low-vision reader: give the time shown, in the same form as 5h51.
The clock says 12h31
